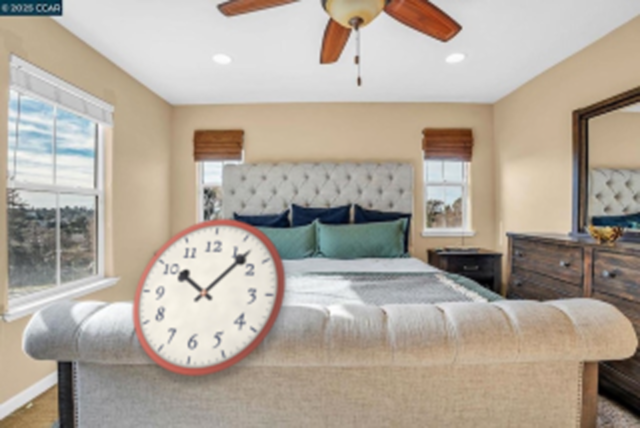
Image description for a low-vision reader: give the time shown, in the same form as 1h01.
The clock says 10h07
